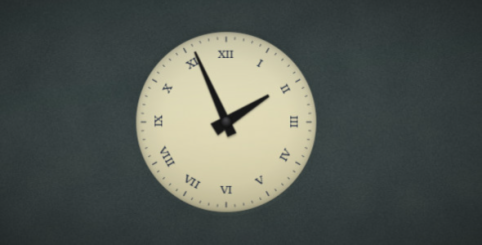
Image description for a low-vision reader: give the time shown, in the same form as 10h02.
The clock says 1h56
